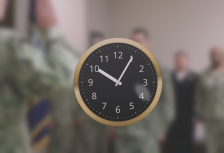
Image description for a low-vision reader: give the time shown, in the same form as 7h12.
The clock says 10h05
